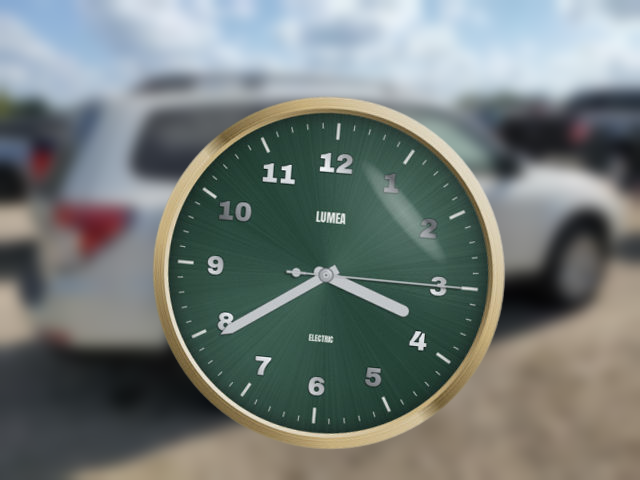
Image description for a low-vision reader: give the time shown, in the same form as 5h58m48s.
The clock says 3h39m15s
